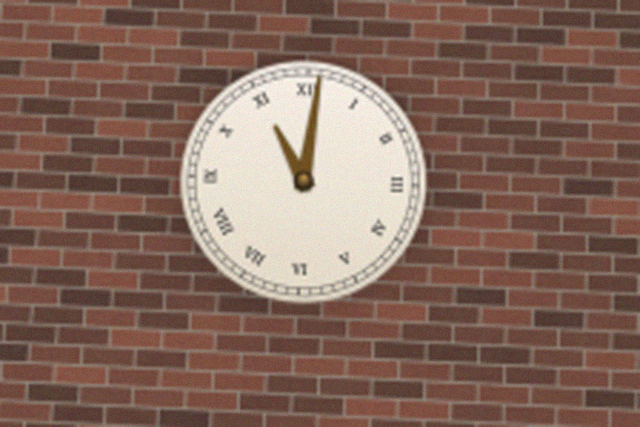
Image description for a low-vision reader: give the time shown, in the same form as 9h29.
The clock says 11h01
